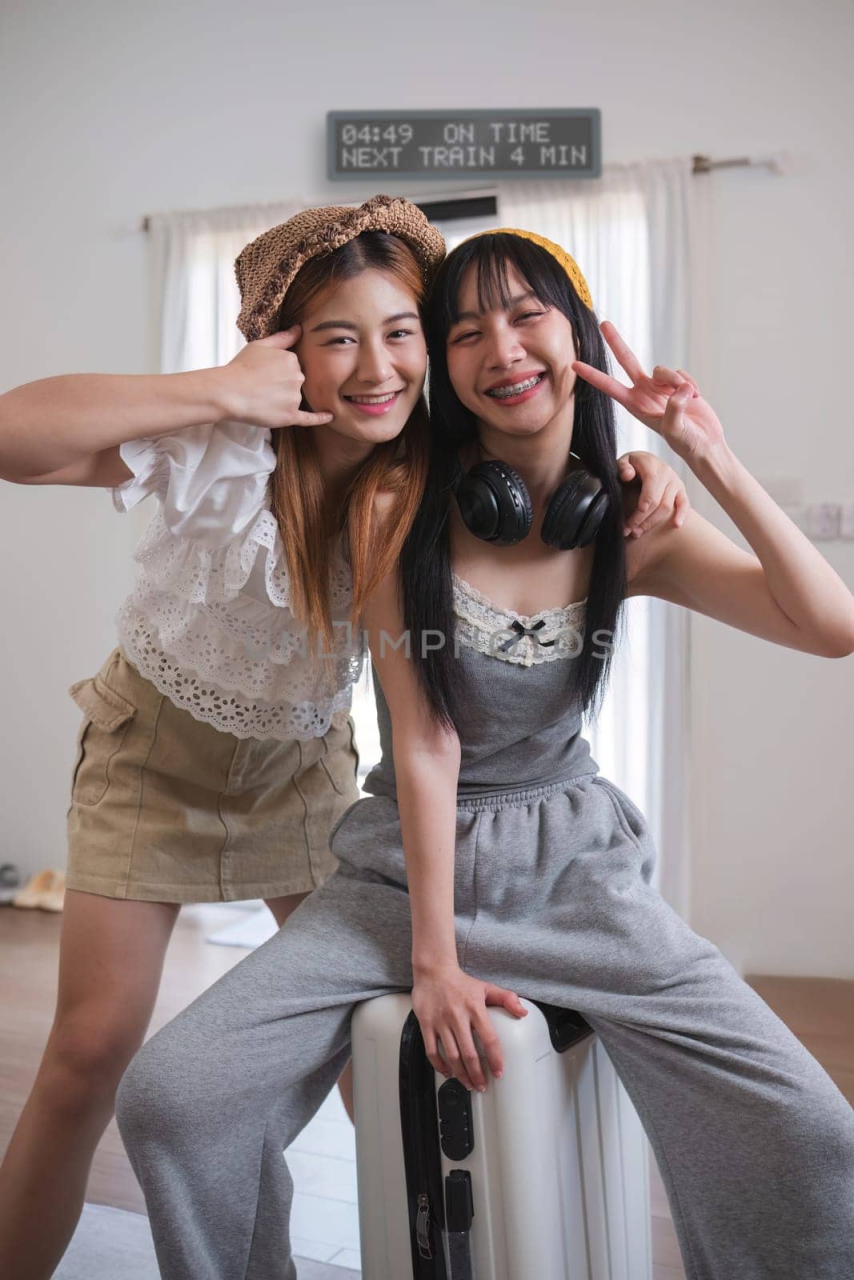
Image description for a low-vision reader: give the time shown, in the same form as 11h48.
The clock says 4h49
